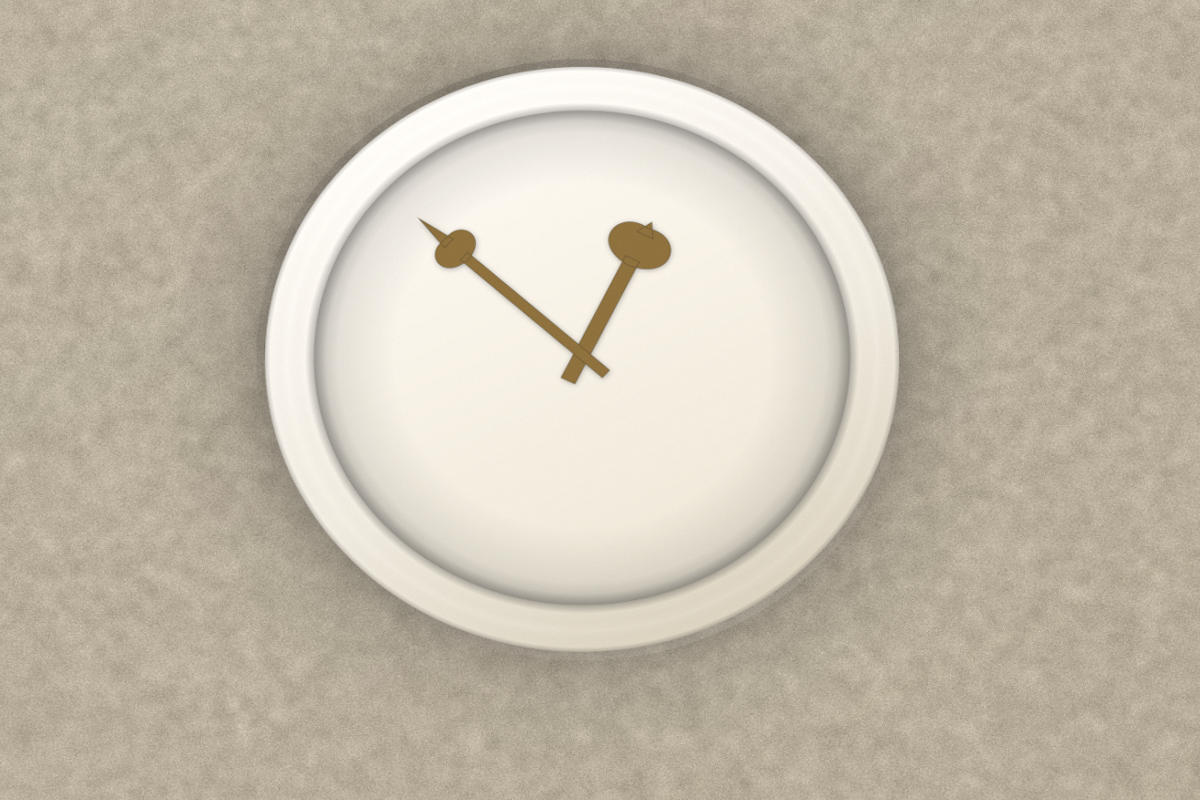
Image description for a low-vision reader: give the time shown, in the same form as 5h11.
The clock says 12h52
